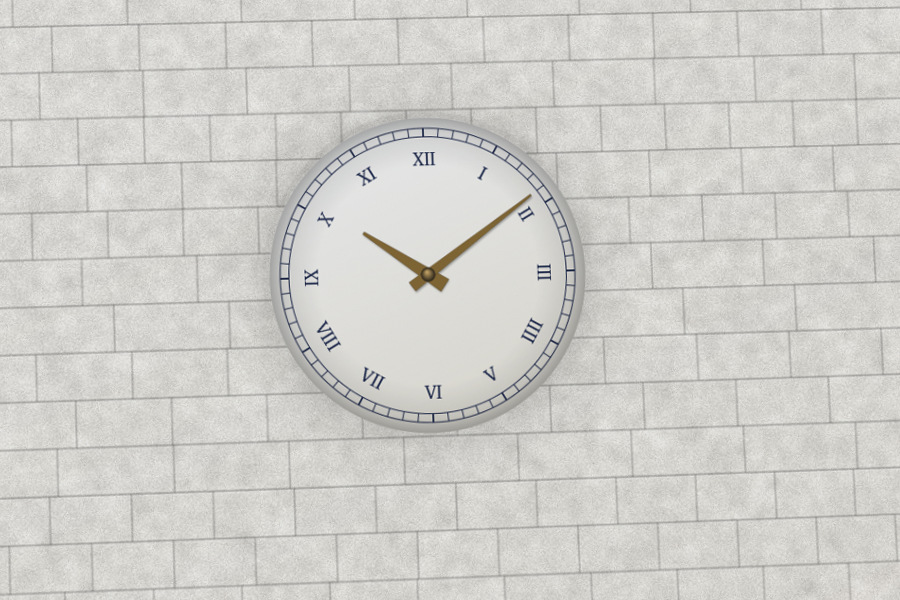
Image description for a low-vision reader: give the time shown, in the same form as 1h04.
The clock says 10h09
